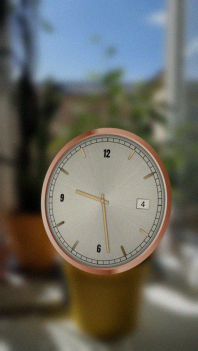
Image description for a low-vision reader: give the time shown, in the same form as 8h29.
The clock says 9h28
